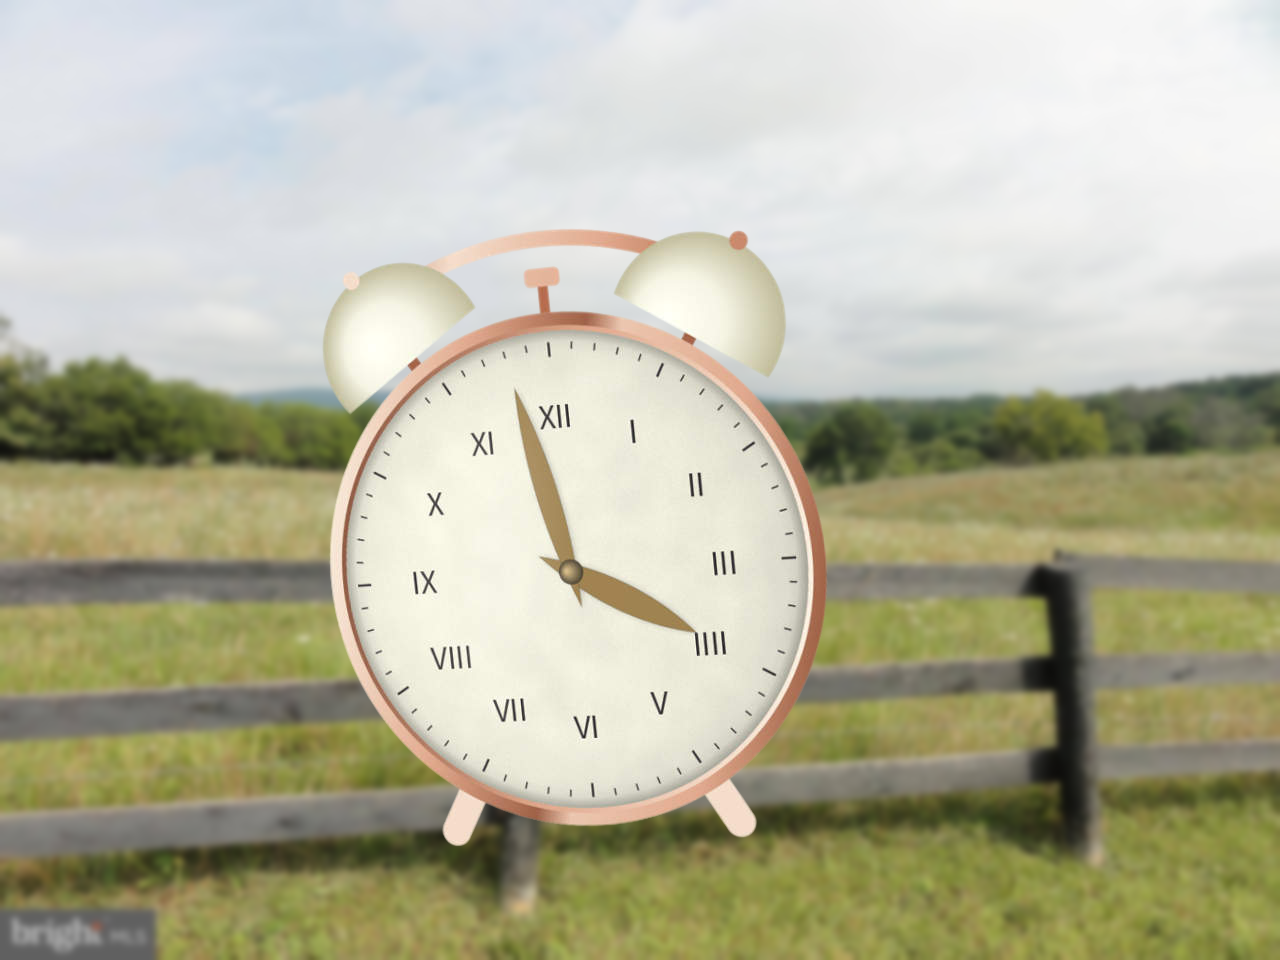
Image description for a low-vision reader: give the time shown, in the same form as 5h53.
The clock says 3h58
